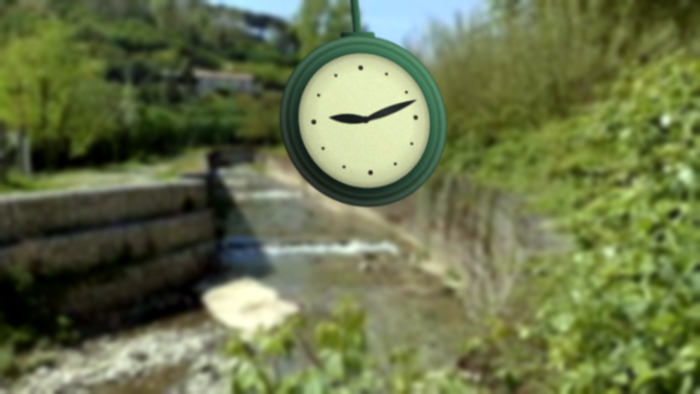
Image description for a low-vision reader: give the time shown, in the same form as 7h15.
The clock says 9h12
